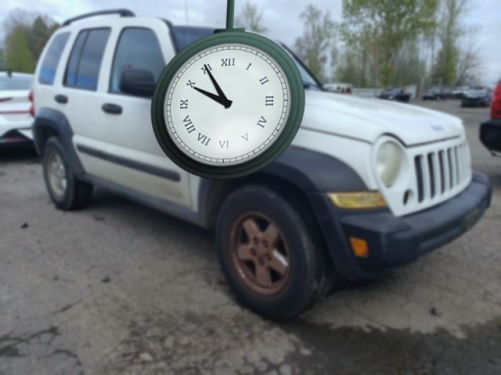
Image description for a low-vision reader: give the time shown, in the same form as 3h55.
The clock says 9h55
